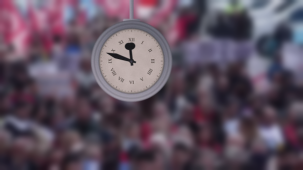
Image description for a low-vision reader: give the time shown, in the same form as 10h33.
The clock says 11h48
